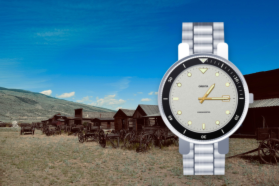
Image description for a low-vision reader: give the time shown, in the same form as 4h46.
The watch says 1h15
